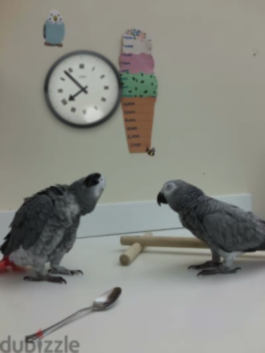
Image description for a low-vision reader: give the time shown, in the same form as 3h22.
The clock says 7h53
